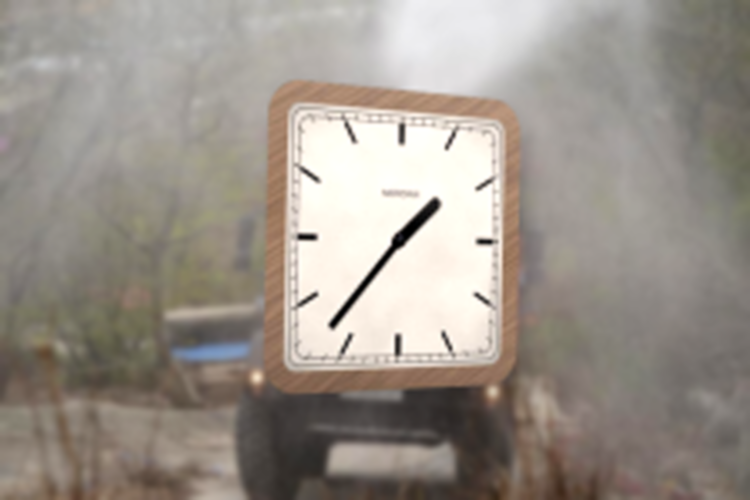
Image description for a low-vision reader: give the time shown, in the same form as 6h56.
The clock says 1h37
